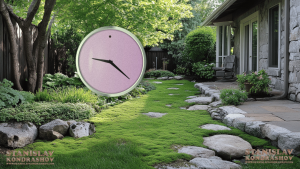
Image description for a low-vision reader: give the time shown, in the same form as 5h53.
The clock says 9h22
